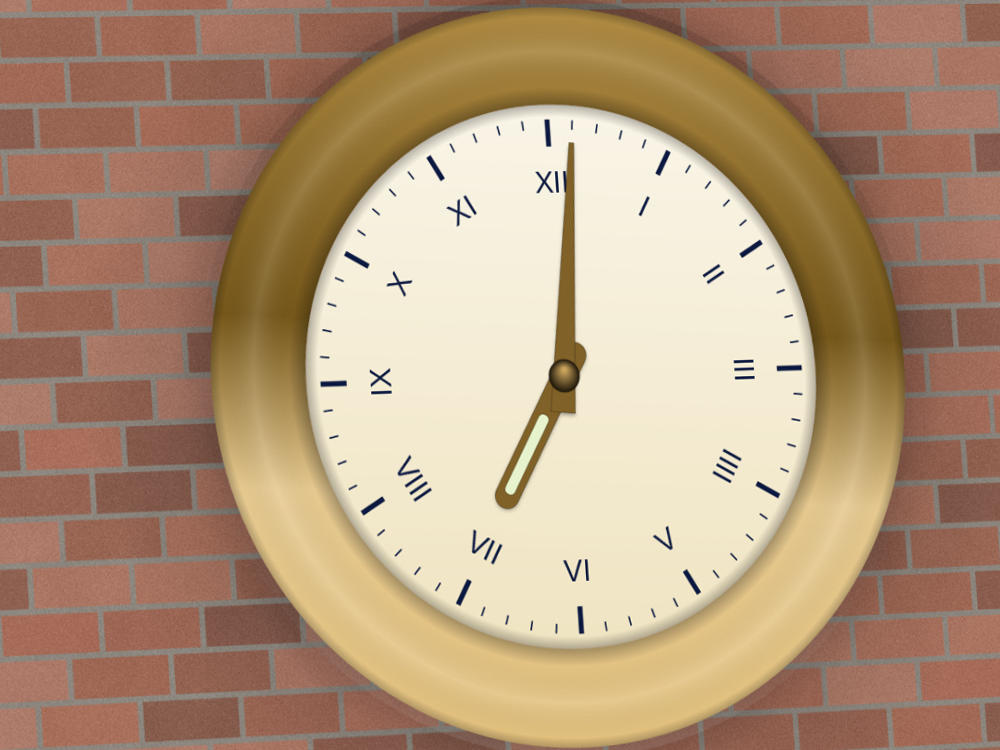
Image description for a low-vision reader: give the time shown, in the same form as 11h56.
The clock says 7h01
